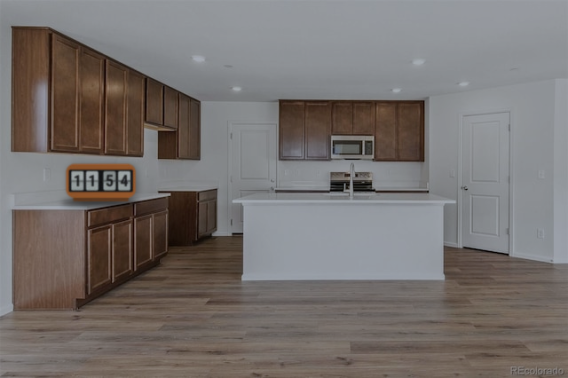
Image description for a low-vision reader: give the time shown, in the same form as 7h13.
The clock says 11h54
